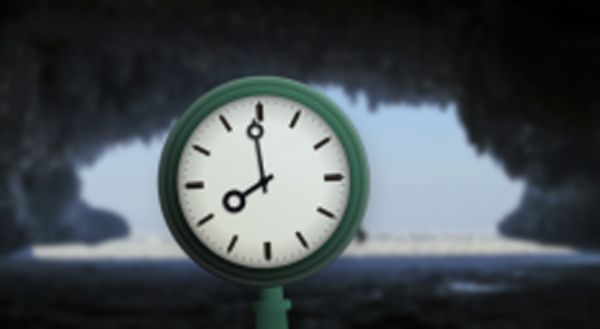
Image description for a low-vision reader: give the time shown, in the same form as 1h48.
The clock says 7h59
